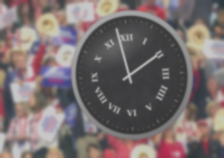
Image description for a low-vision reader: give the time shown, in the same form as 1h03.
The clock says 1h58
